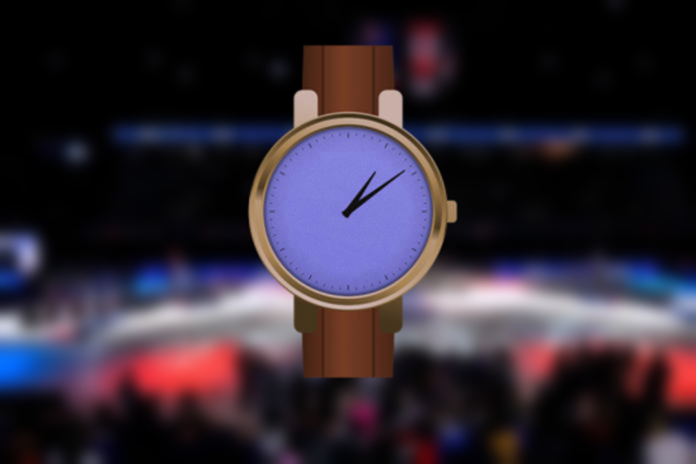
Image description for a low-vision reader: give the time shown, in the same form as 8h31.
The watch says 1h09
